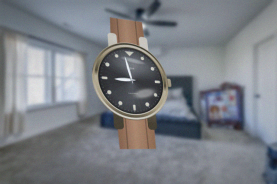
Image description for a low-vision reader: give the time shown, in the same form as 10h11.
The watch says 8h58
